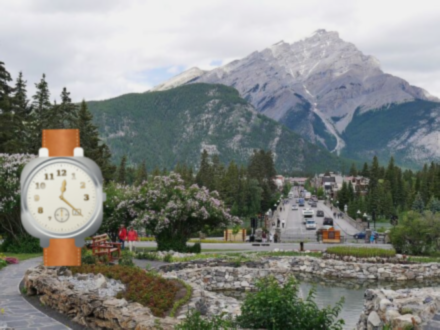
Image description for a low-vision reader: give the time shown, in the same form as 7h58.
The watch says 12h22
